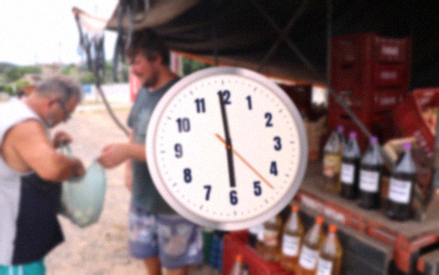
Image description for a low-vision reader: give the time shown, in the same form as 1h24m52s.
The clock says 5h59m23s
